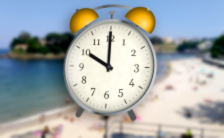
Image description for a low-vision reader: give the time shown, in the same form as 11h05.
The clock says 10h00
